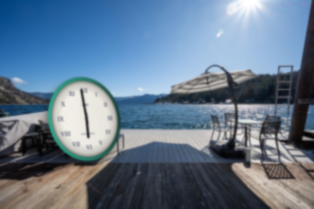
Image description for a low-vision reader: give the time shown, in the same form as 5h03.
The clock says 5h59
